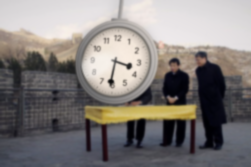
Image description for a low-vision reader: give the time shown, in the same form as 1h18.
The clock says 3h31
